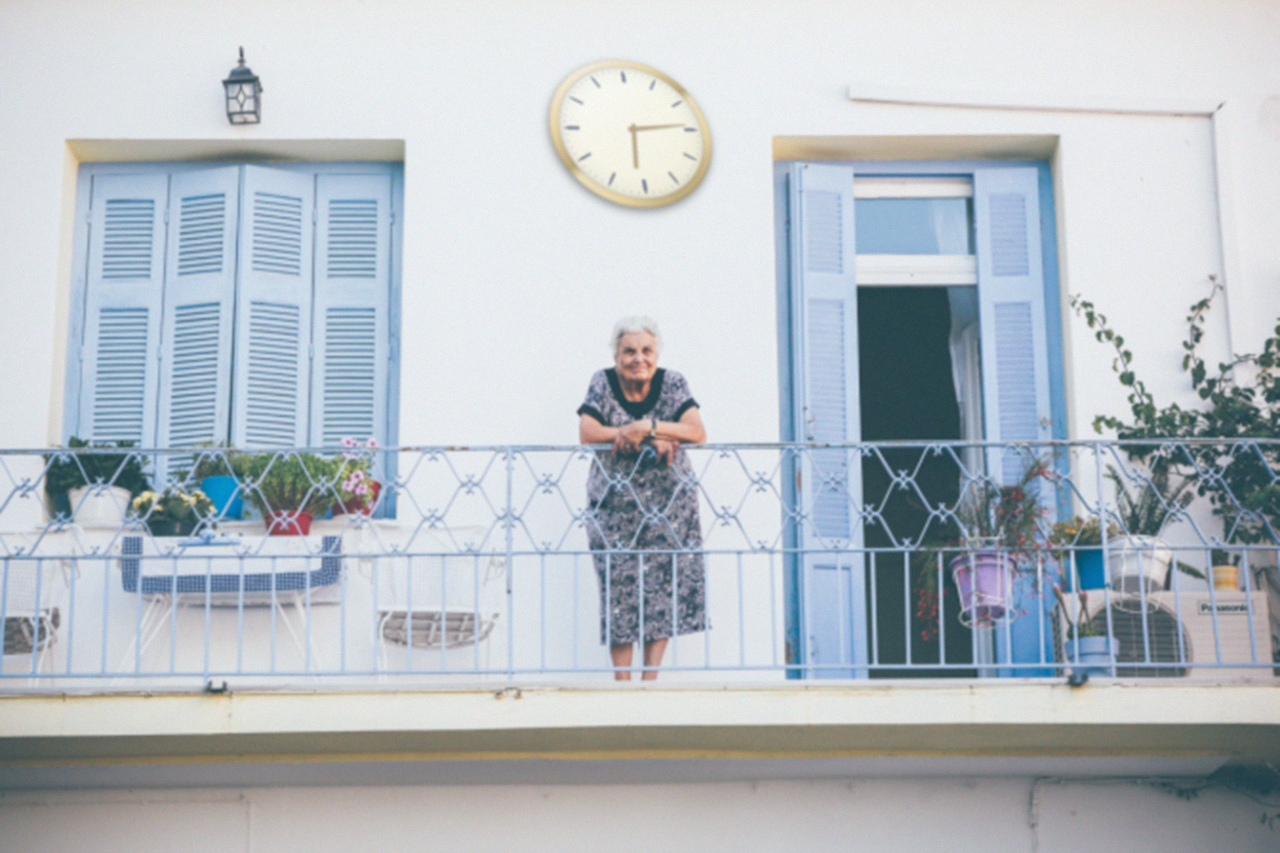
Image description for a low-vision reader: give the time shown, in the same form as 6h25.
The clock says 6h14
